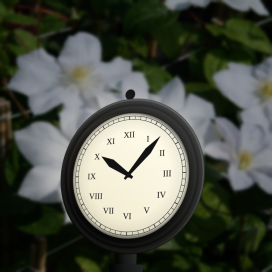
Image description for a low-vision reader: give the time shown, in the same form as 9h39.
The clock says 10h07
